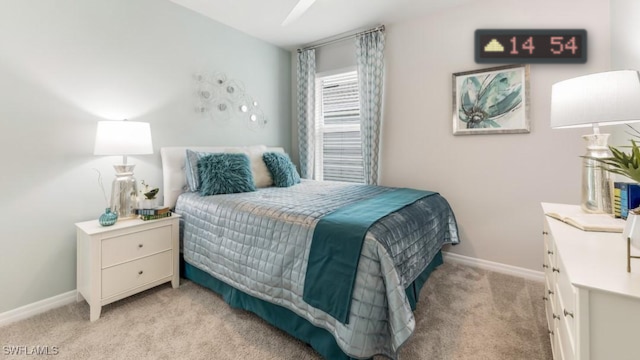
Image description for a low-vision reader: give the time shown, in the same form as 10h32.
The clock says 14h54
